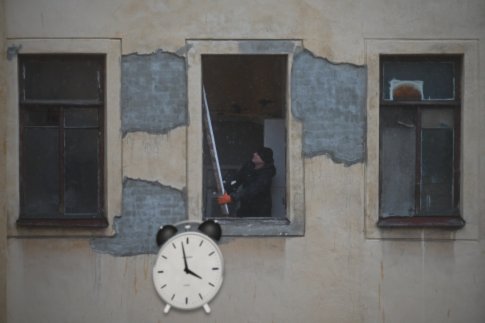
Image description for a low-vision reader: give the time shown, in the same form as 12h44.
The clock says 3h58
